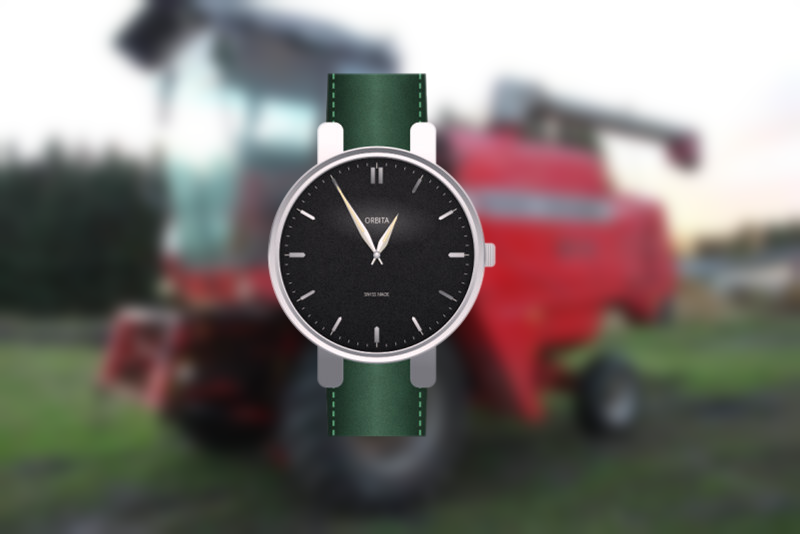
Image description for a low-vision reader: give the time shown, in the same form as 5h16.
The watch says 12h55
